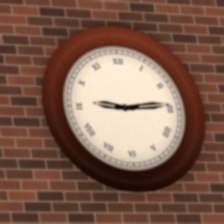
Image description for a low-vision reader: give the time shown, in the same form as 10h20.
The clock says 9h14
